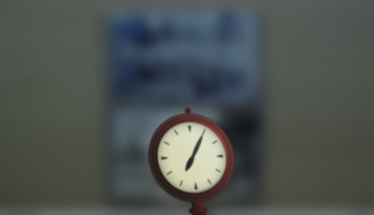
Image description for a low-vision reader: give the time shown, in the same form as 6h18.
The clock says 7h05
